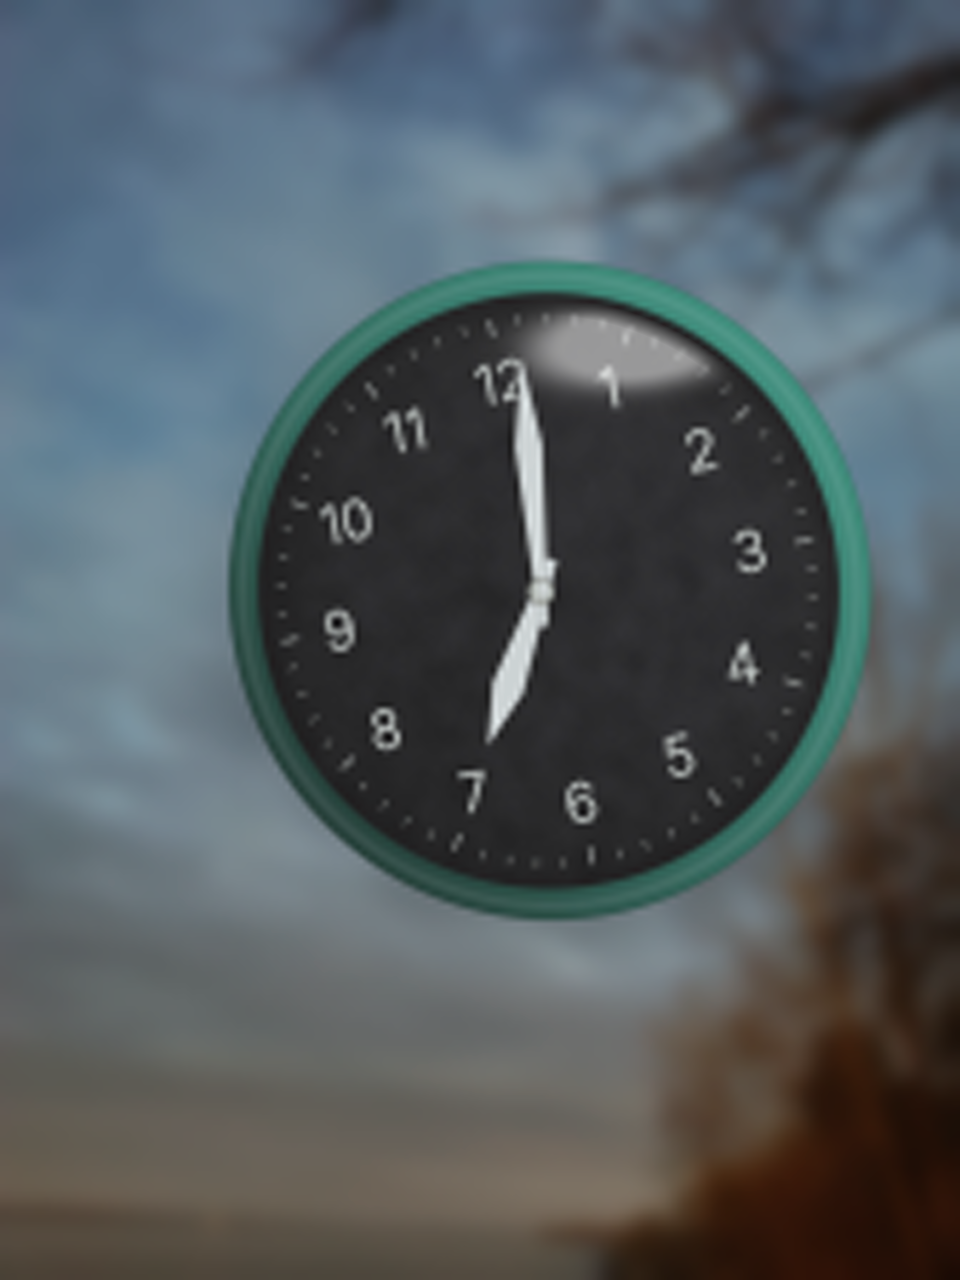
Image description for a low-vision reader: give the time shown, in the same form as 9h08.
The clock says 7h01
